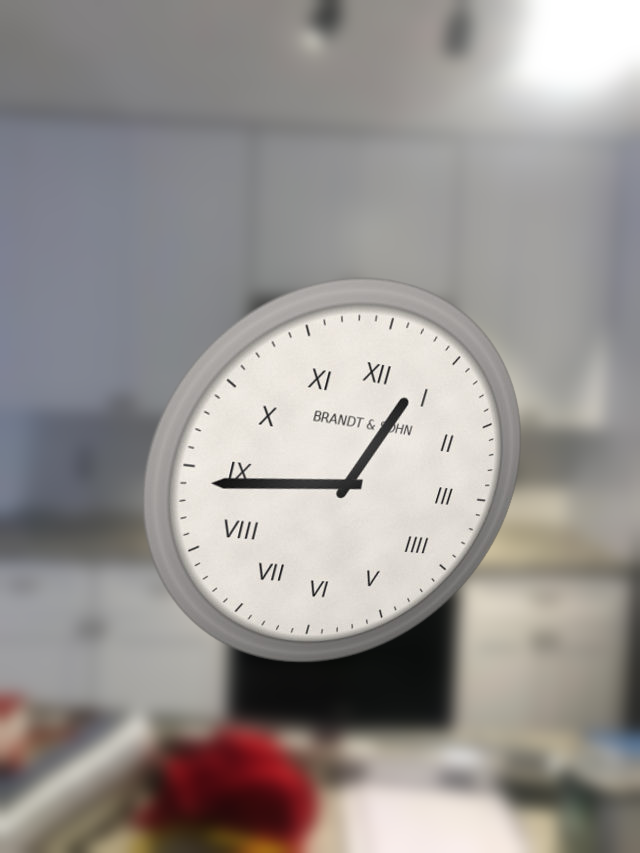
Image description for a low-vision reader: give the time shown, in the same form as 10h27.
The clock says 12h44
